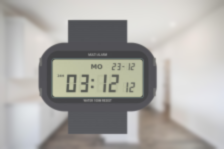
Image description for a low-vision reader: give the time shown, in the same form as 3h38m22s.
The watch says 3h12m12s
